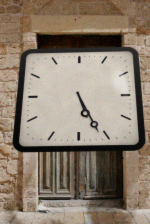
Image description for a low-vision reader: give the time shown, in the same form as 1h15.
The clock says 5h26
